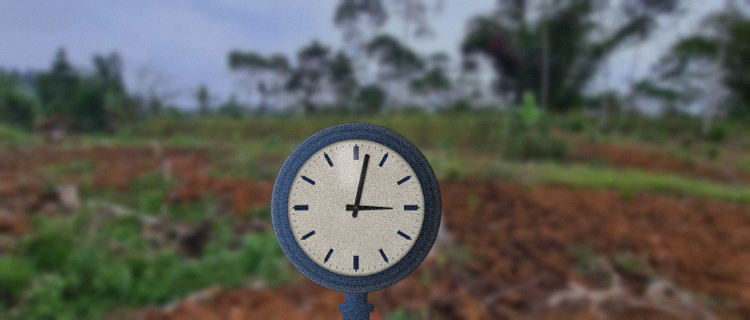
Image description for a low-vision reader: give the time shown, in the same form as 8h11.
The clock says 3h02
